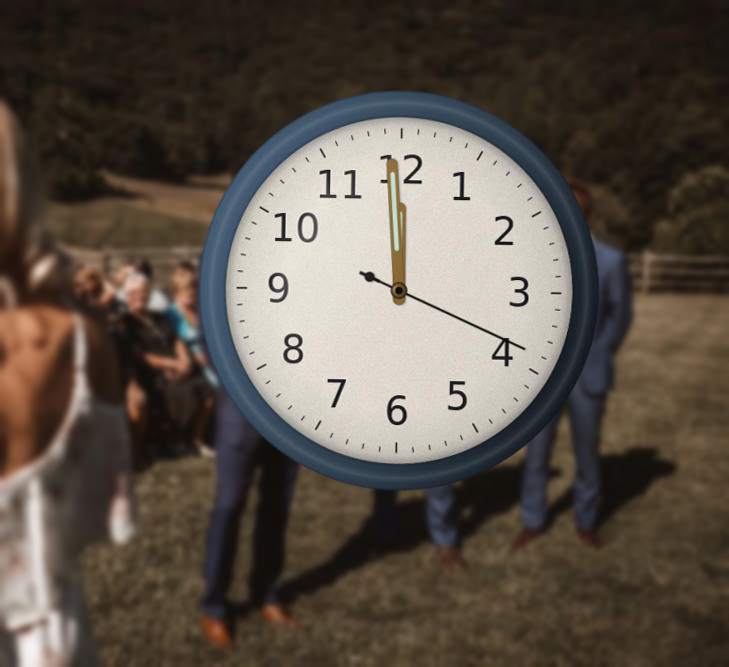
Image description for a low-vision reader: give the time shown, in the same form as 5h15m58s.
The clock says 11h59m19s
